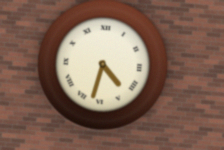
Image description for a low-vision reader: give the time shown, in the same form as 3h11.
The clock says 4h32
